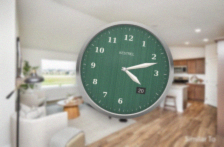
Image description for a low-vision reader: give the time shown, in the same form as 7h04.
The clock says 4h12
